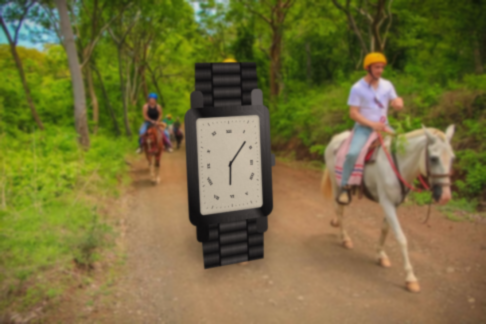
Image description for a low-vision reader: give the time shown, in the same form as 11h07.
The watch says 6h07
